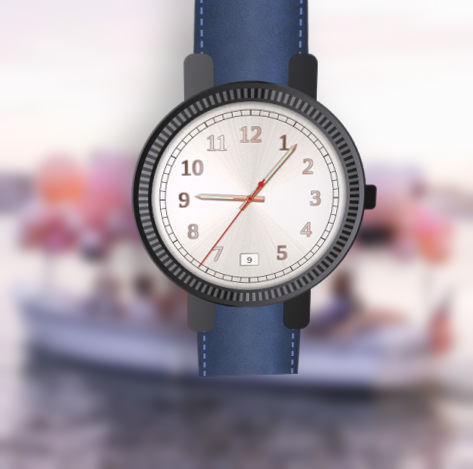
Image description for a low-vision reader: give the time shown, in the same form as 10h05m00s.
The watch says 9h06m36s
